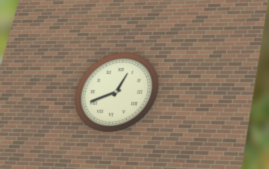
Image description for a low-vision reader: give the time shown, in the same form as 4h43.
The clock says 12h41
